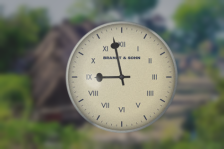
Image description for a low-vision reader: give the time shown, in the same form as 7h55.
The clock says 8h58
